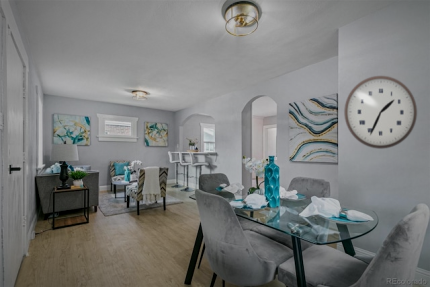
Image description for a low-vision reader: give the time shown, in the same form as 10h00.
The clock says 1h34
